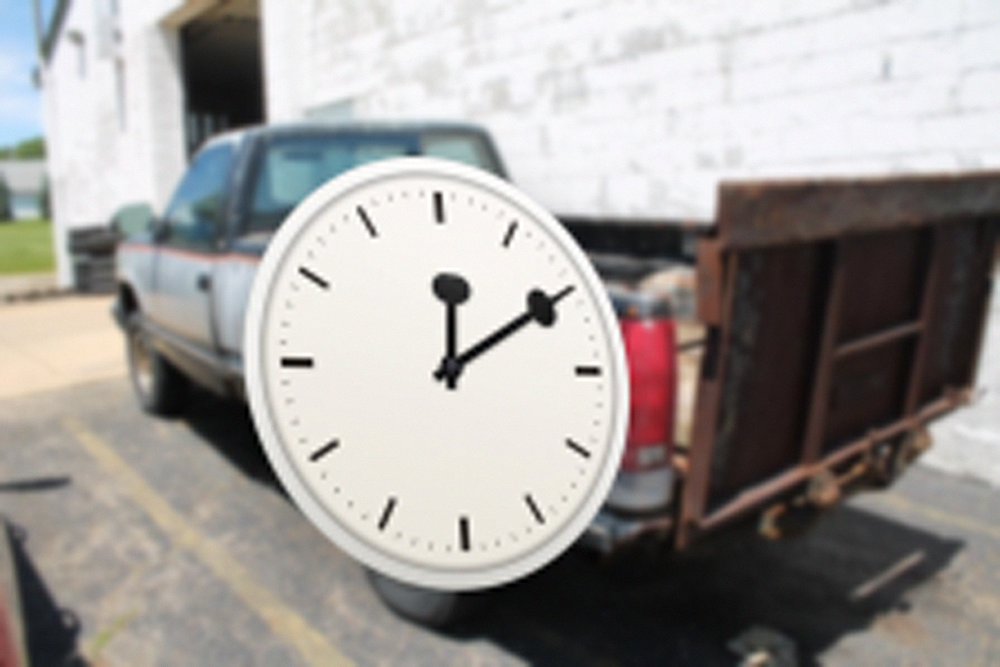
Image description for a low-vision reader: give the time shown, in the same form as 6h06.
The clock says 12h10
